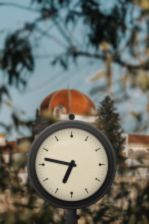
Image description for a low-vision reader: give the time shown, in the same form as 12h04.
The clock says 6h47
